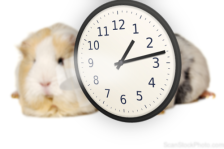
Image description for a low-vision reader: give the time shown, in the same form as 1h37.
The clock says 1h13
